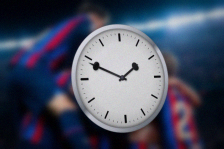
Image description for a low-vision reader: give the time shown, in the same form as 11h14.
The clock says 1h49
